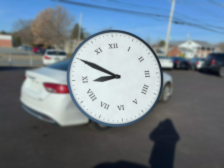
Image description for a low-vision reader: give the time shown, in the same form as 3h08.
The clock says 8h50
